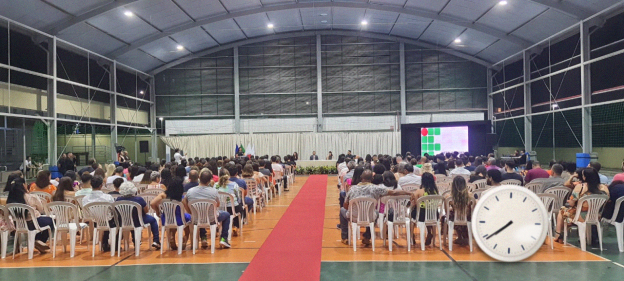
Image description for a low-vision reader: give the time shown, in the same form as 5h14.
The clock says 7h39
